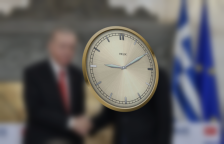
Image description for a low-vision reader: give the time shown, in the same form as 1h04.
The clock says 9h10
